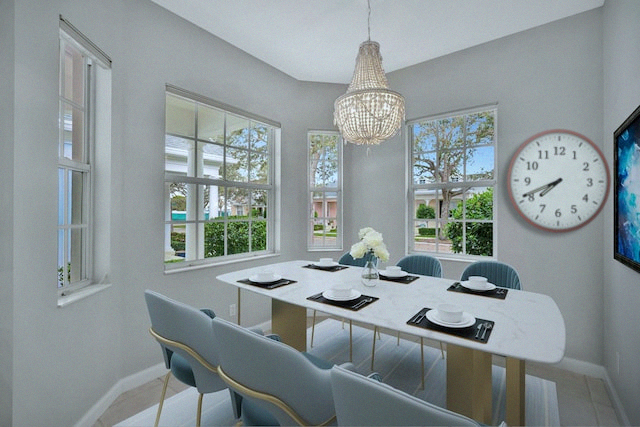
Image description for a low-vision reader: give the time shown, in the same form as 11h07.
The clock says 7h41
